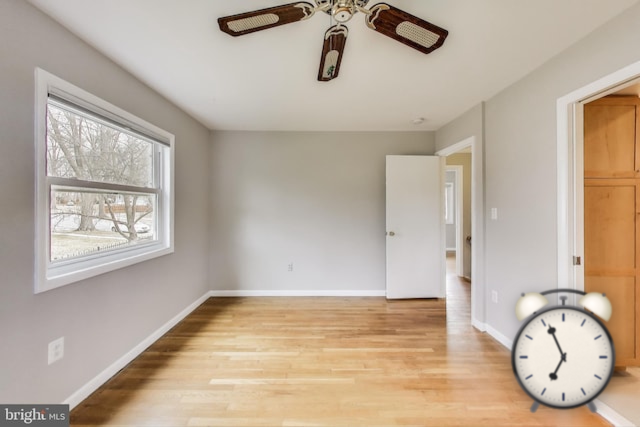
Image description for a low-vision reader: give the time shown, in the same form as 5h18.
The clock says 6h56
